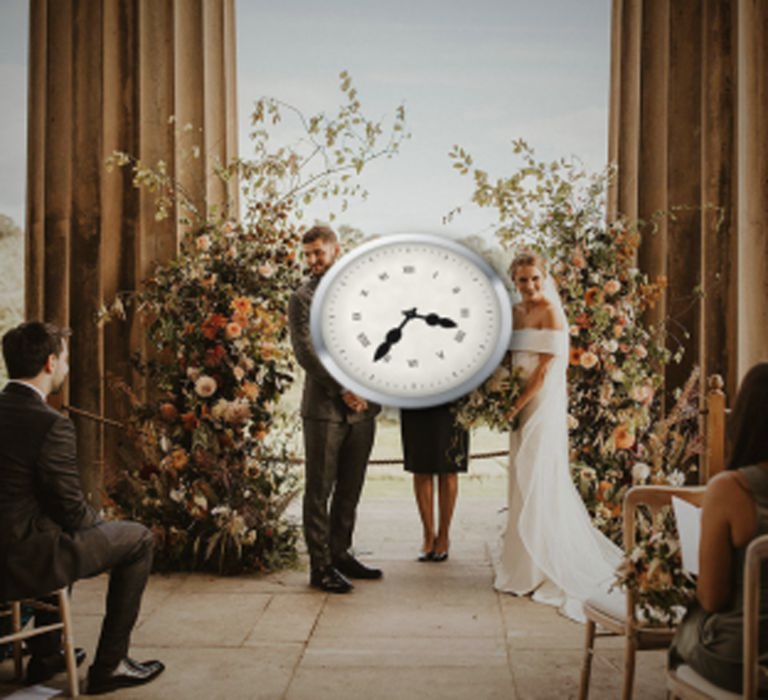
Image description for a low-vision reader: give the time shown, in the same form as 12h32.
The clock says 3h36
